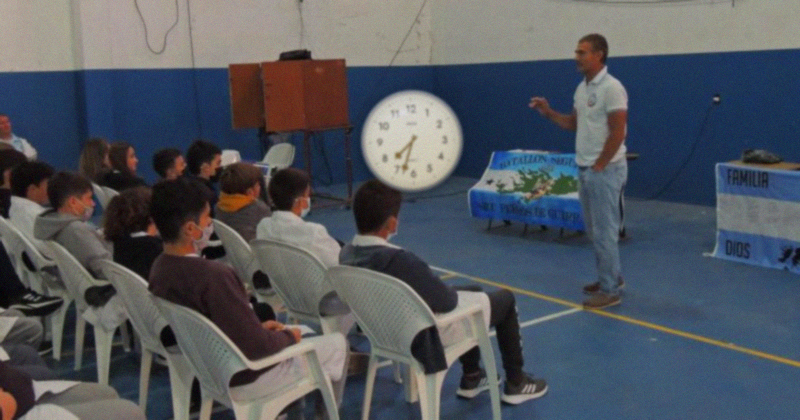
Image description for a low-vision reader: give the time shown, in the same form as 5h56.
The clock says 7h33
